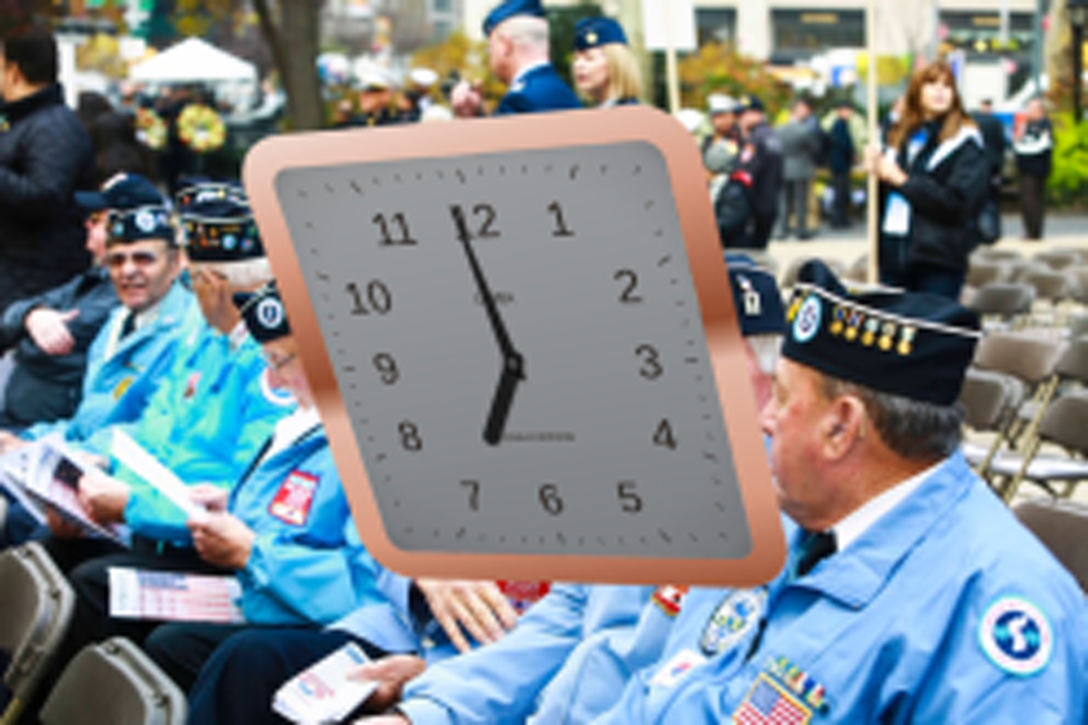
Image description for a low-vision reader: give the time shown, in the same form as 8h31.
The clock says 6h59
